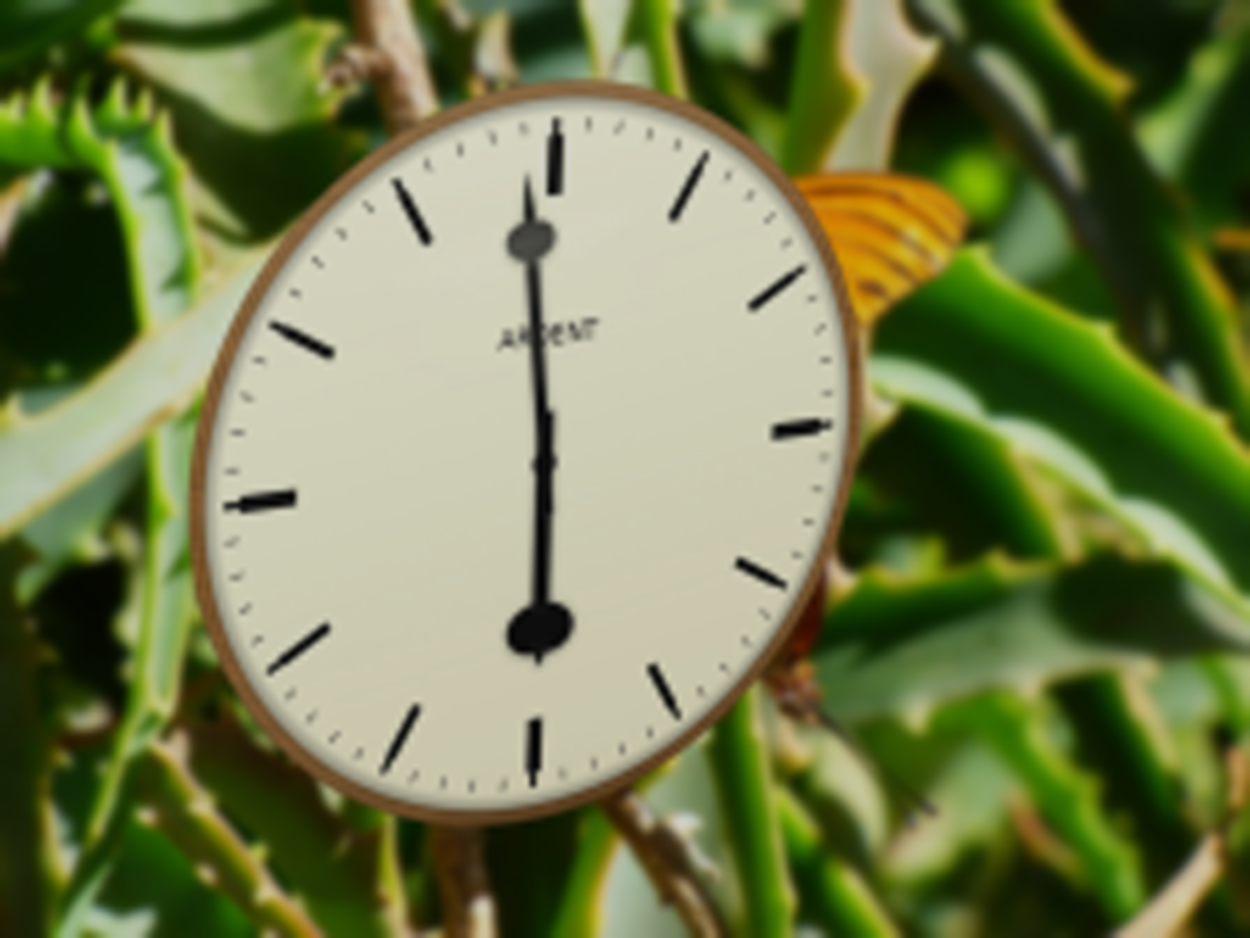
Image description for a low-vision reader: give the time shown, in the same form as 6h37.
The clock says 5h59
